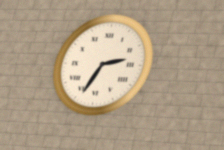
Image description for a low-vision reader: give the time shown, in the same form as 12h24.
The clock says 2h34
